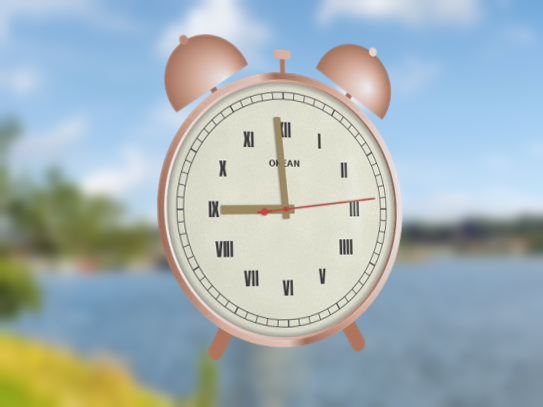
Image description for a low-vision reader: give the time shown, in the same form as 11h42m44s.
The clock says 8h59m14s
